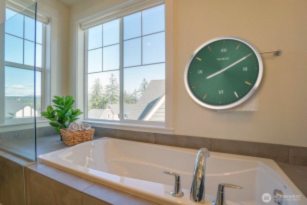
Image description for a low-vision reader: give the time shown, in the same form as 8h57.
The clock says 8h10
